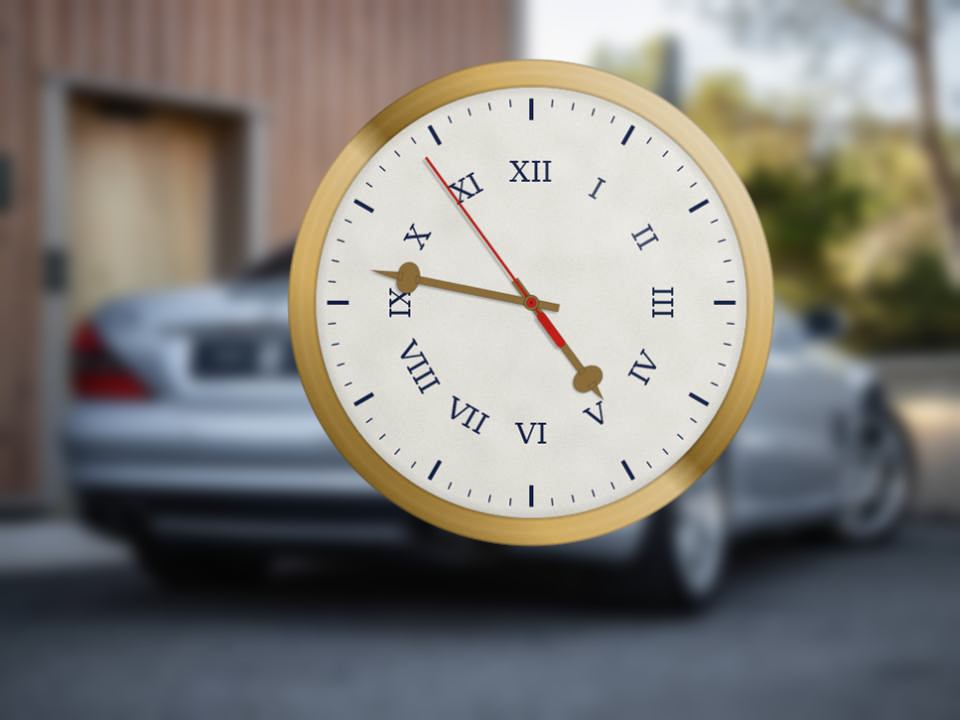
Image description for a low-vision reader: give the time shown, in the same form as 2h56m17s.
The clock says 4h46m54s
